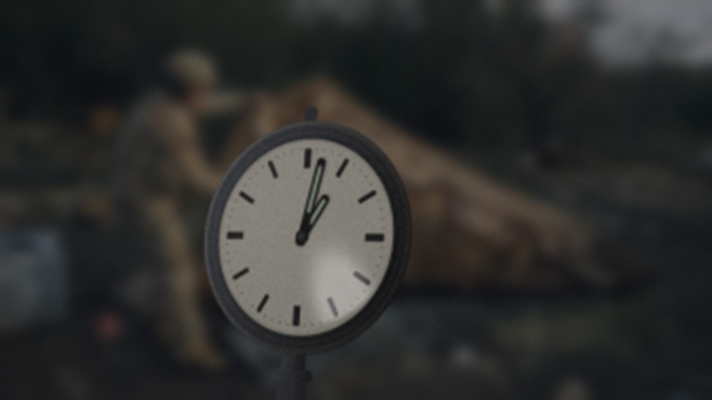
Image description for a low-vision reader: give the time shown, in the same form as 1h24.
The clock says 1h02
